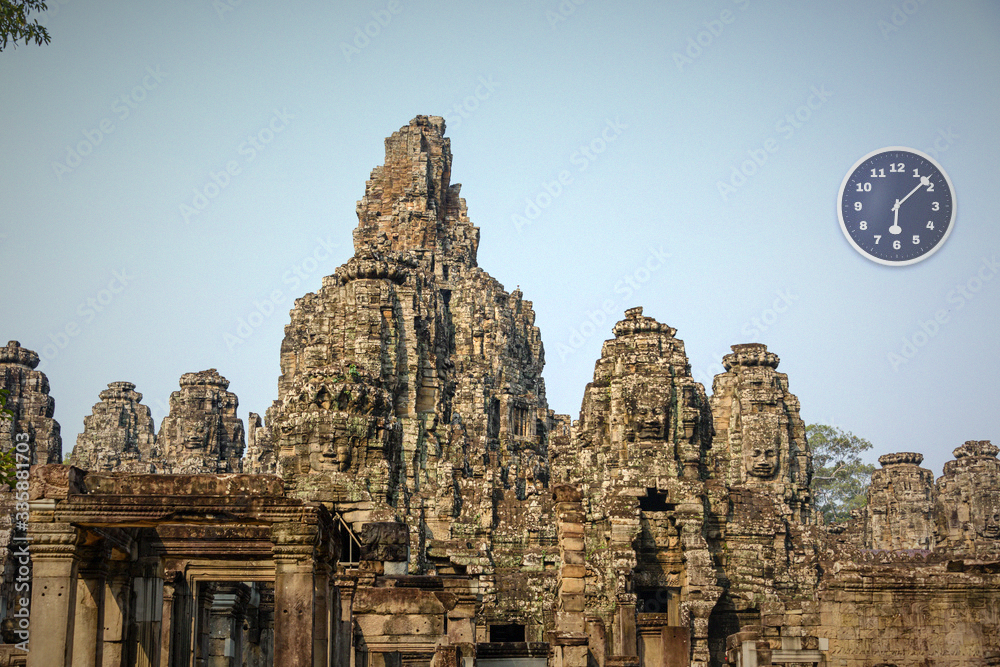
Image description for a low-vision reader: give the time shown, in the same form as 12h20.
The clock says 6h08
